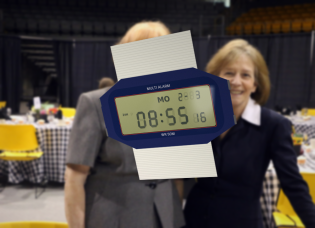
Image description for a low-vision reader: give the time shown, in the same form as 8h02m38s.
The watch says 8h55m16s
